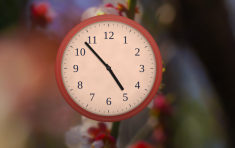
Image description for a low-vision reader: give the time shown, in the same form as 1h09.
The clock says 4h53
